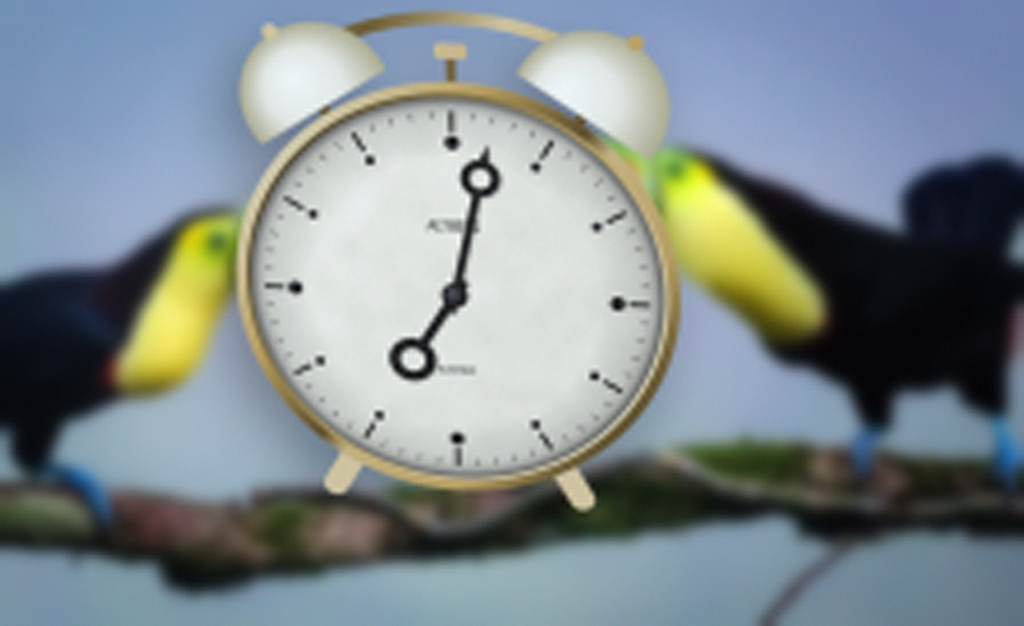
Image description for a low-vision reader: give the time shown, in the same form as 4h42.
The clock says 7h02
